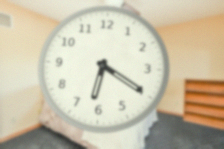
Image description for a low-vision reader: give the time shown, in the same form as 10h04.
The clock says 6h20
